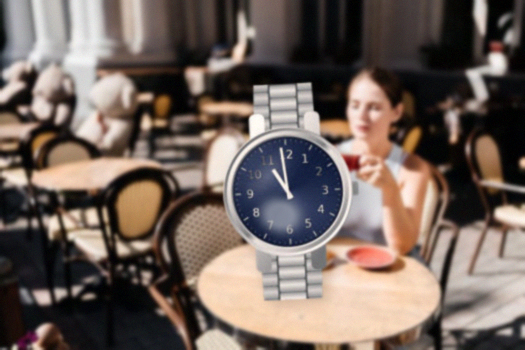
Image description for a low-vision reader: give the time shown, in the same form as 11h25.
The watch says 10h59
